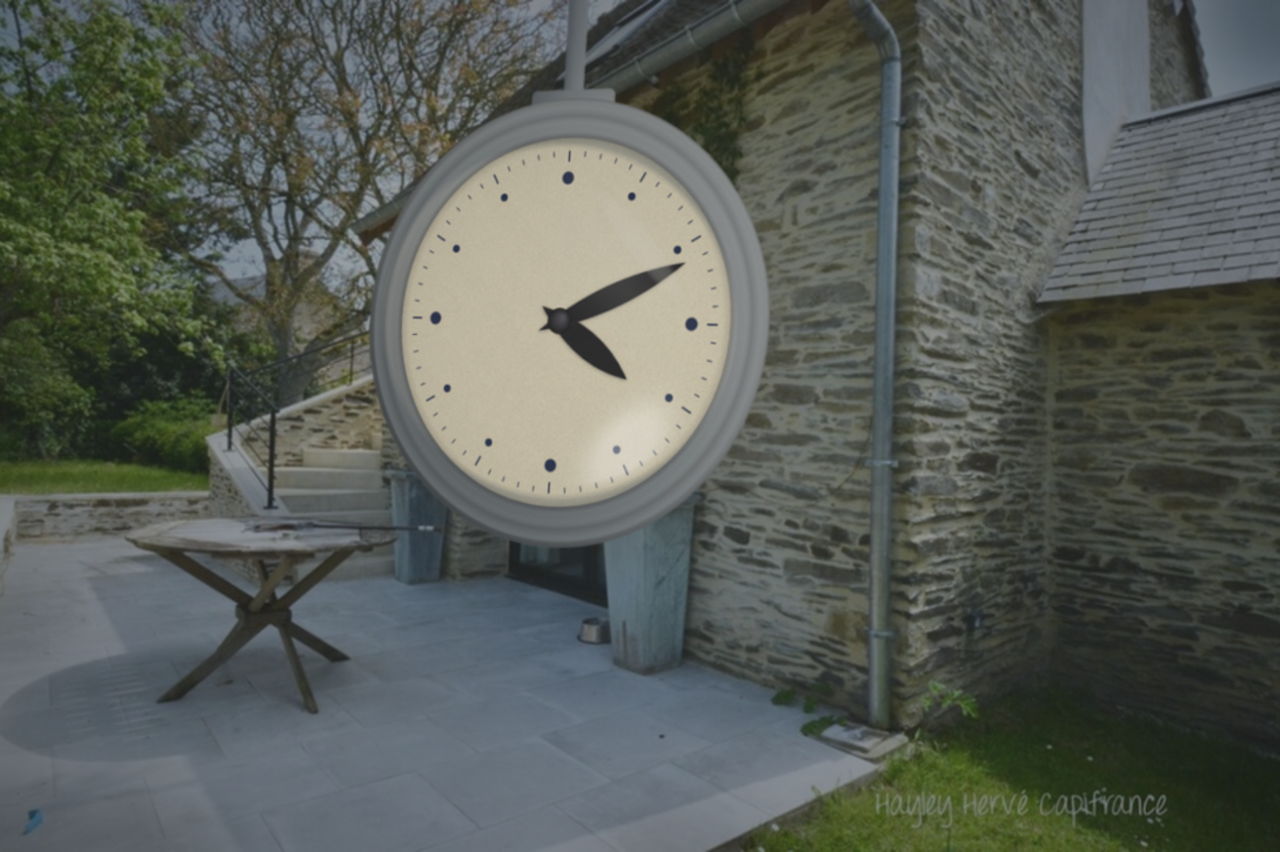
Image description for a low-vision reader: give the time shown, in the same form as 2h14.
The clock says 4h11
